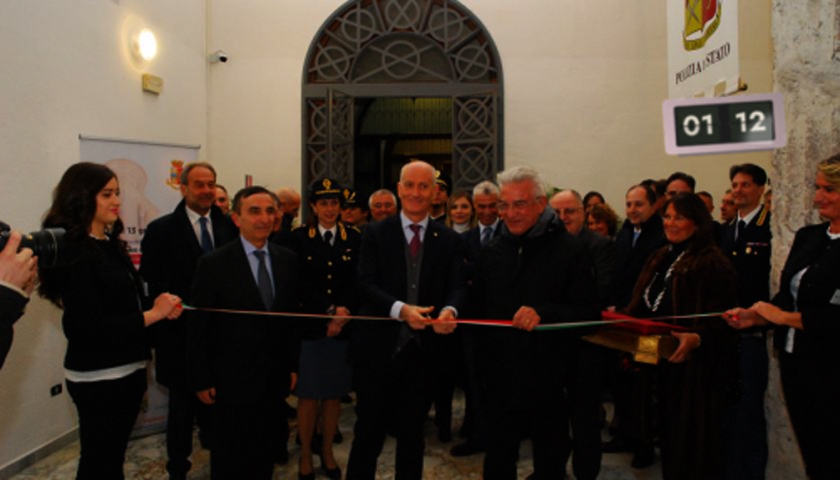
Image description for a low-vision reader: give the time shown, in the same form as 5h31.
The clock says 1h12
